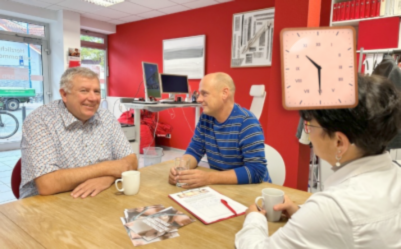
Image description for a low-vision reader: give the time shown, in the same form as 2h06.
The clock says 10h30
